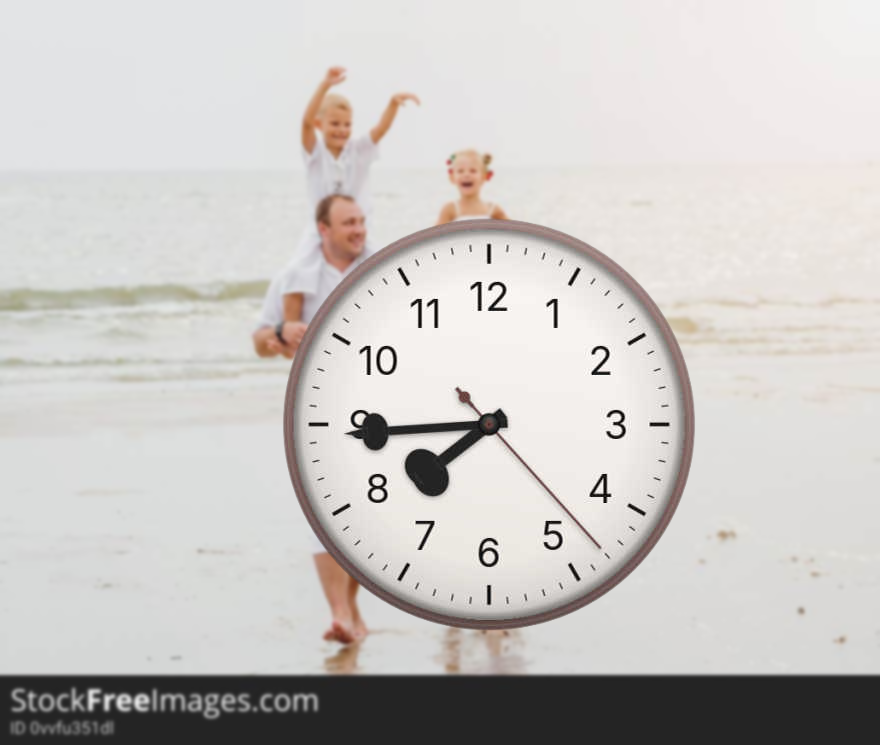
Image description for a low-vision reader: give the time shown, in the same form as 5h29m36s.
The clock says 7h44m23s
